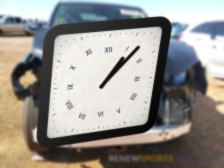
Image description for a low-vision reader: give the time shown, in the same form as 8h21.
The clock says 1h07
